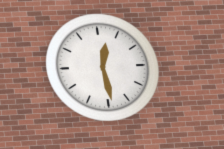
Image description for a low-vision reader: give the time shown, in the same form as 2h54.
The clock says 12h29
